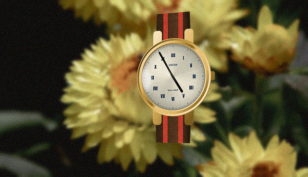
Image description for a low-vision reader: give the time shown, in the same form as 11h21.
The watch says 4h55
